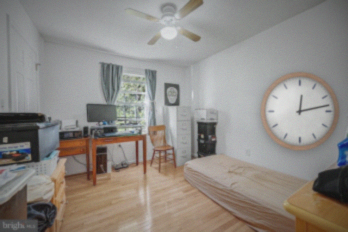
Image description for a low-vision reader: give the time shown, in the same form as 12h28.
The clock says 12h13
